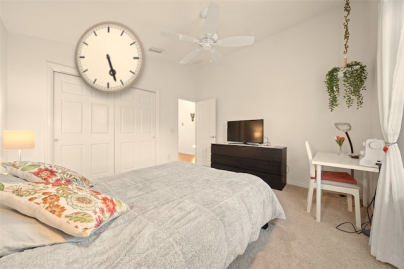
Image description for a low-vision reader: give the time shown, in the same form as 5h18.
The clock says 5h27
